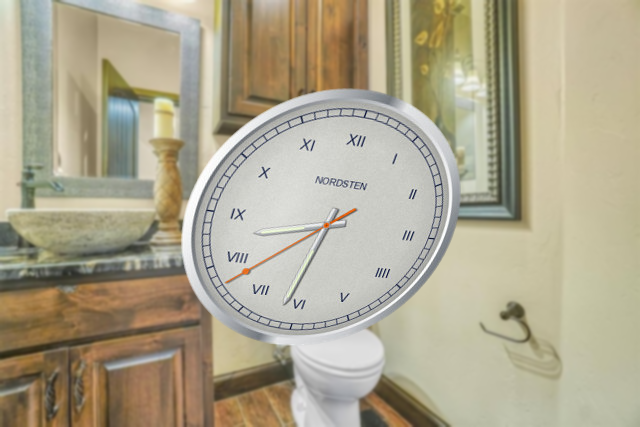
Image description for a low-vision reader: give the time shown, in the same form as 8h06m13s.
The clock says 8h31m38s
